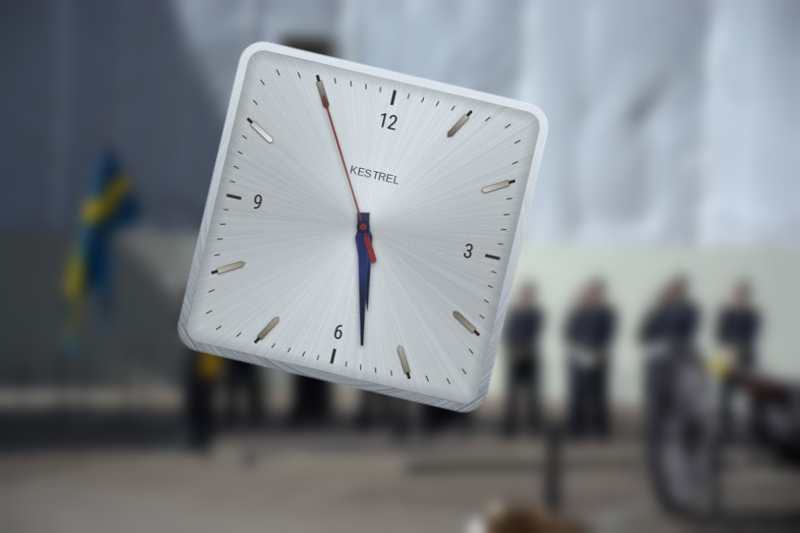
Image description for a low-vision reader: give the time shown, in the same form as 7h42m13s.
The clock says 5h27m55s
